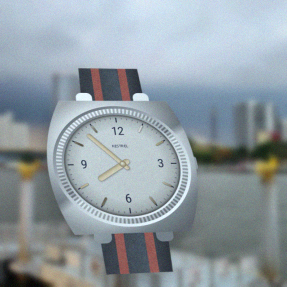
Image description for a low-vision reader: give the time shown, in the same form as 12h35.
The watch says 7h53
